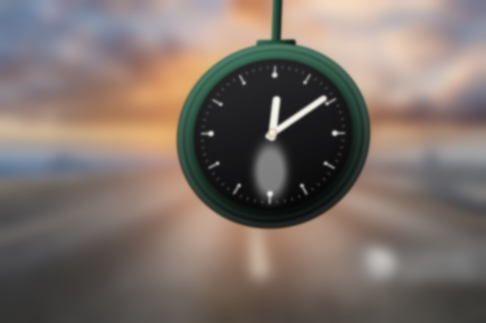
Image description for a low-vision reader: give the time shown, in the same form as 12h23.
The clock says 12h09
